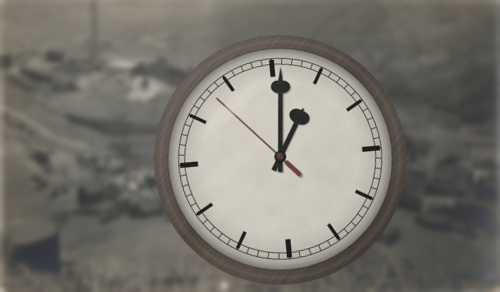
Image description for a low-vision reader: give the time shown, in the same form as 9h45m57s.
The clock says 1h00m53s
